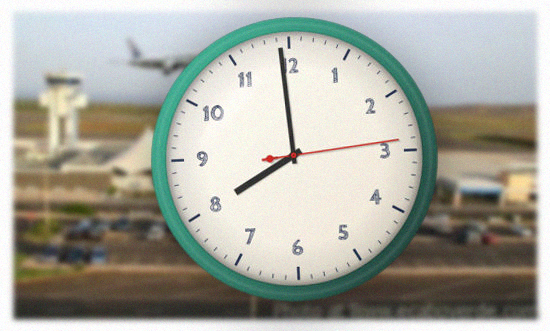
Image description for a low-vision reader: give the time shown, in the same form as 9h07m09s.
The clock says 7h59m14s
